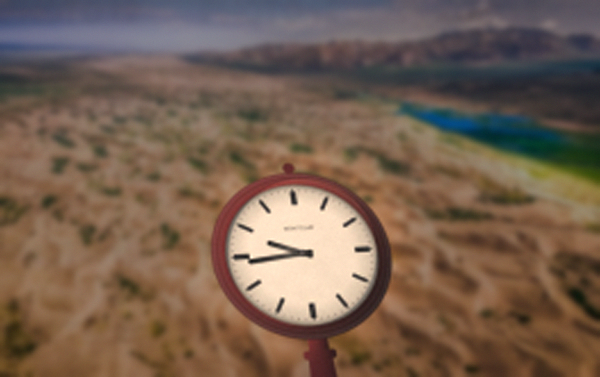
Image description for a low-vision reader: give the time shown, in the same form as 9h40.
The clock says 9h44
